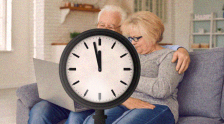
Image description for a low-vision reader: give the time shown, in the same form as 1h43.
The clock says 11h58
